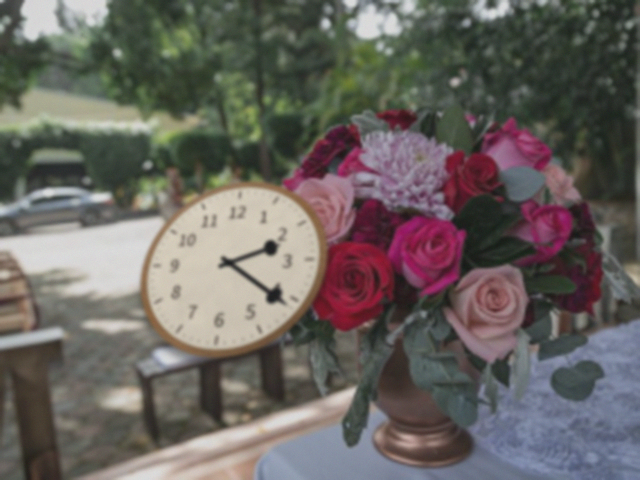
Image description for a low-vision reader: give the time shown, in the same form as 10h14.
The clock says 2h21
